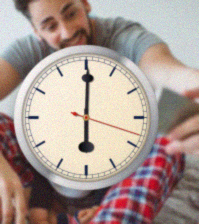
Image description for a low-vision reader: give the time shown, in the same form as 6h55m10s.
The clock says 6h00m18s
